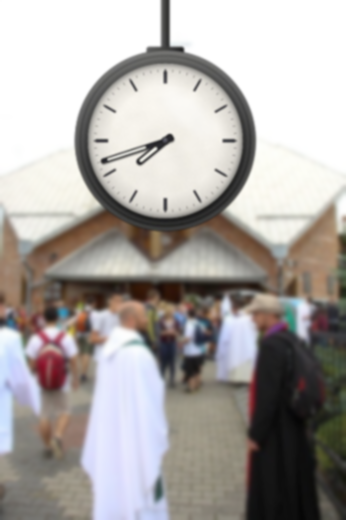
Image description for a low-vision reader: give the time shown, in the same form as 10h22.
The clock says 7h42
